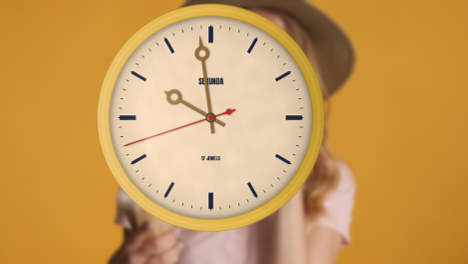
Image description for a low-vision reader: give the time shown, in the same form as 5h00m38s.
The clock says 9h58m42s
